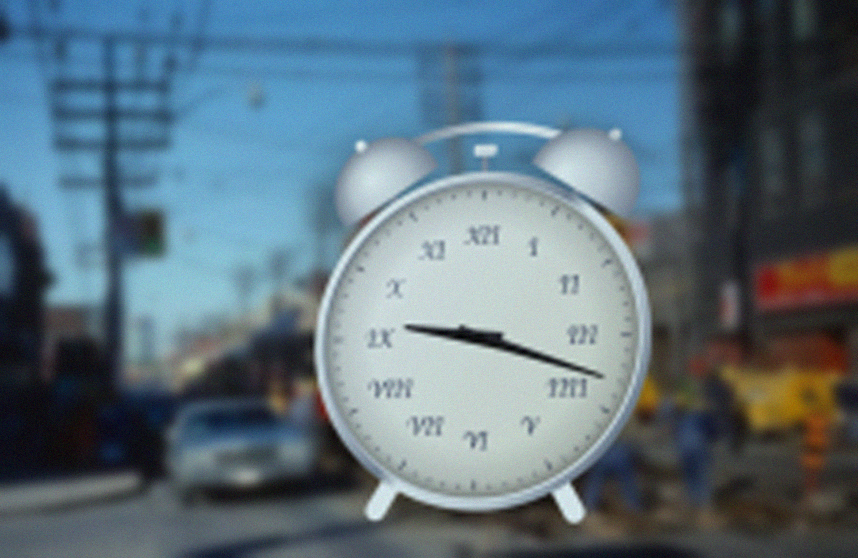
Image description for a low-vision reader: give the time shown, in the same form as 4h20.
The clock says 9h18
